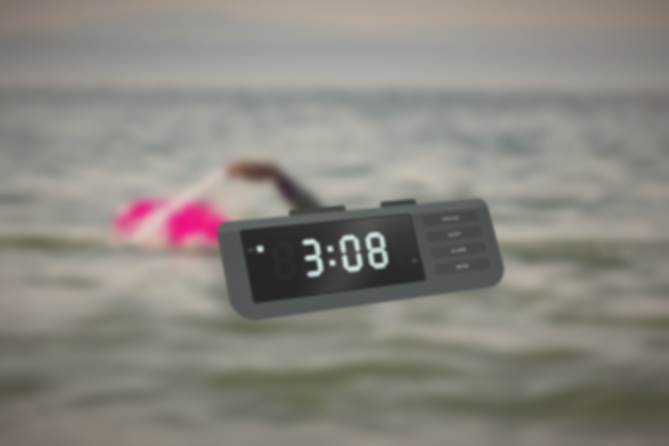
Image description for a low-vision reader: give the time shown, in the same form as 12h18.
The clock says 3h08
